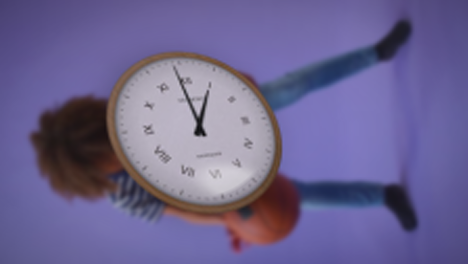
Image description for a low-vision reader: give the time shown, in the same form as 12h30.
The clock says 12h59
